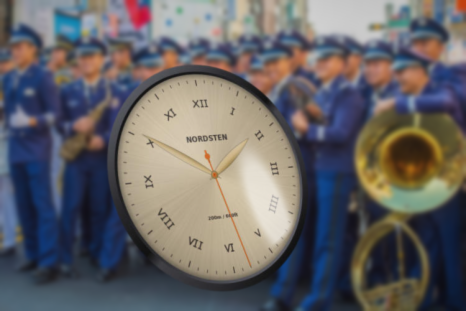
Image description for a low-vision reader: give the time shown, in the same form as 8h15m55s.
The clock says 1h50m28s
